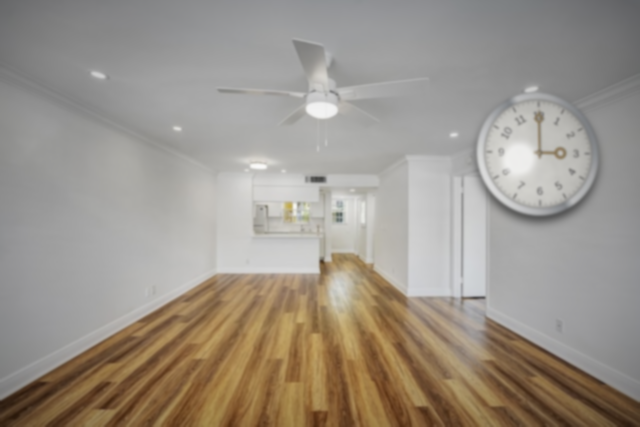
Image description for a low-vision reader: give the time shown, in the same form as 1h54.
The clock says 3h00
